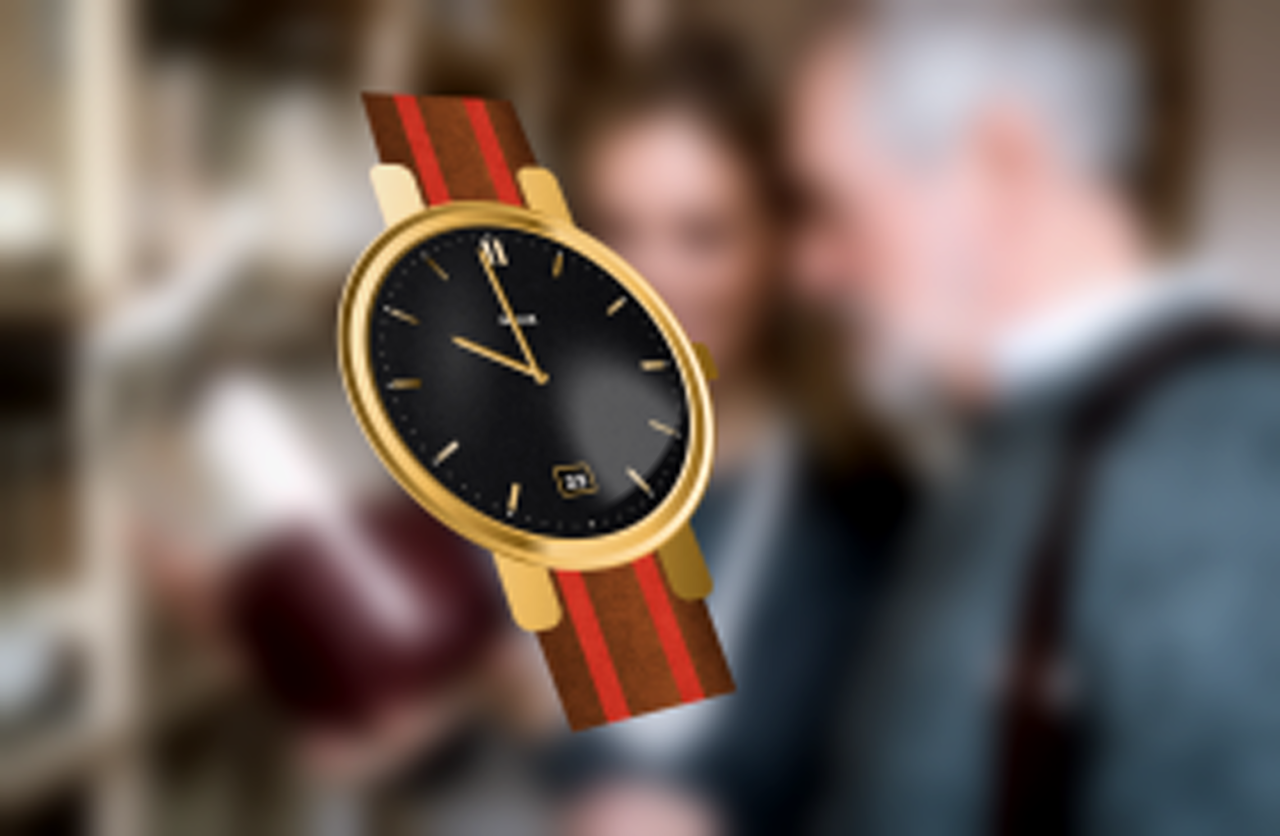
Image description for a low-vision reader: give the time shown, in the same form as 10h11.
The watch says 9h59
